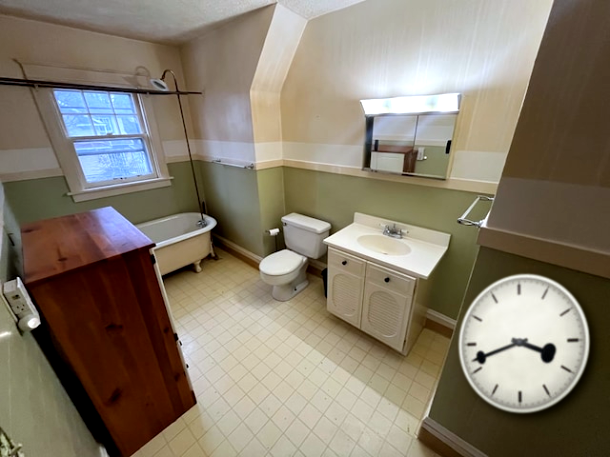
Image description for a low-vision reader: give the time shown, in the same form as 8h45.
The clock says 3h42
